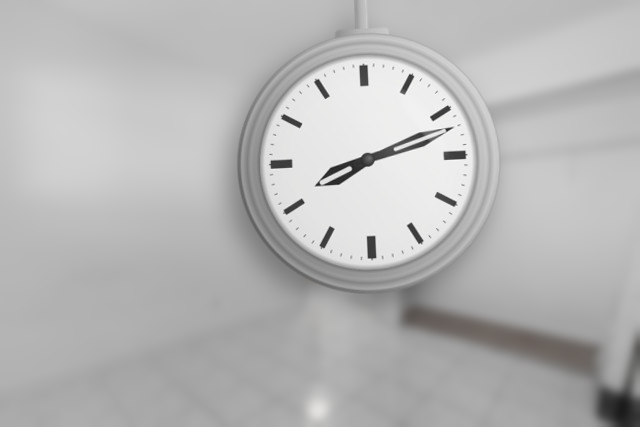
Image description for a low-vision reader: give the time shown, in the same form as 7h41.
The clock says 8h12
